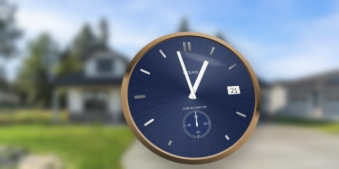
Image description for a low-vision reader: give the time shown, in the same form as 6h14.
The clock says 12h58
